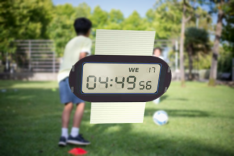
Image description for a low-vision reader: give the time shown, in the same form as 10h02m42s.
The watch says 4h49m56s
